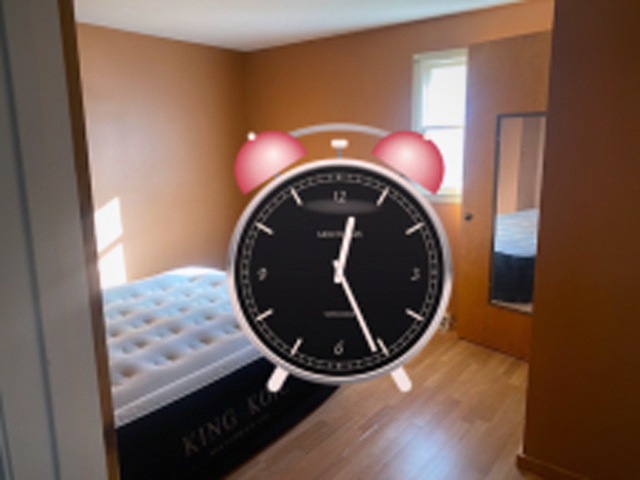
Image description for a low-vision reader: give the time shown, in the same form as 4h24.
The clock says 12h26
